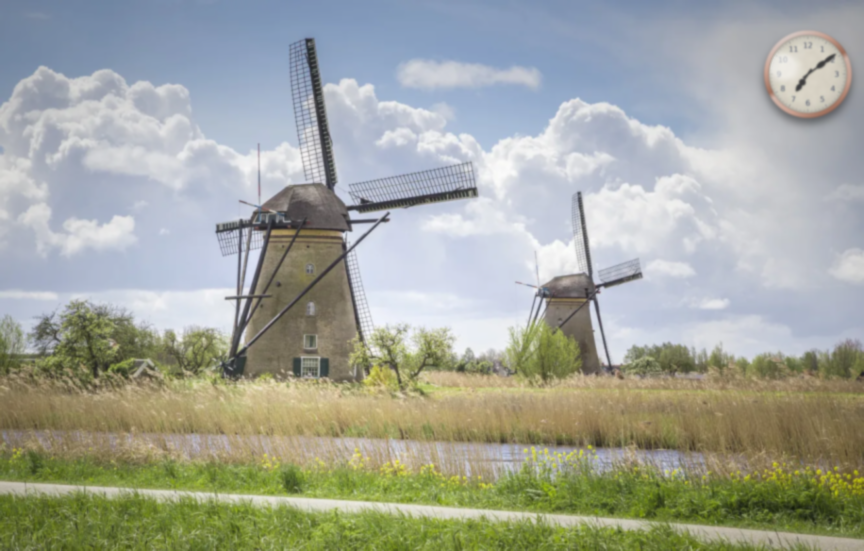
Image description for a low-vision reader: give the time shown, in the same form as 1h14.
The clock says 7h09
